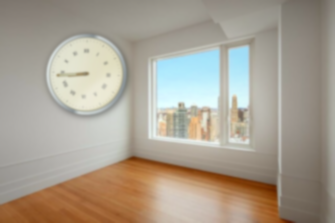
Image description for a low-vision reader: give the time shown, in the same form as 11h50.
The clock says 8h44
